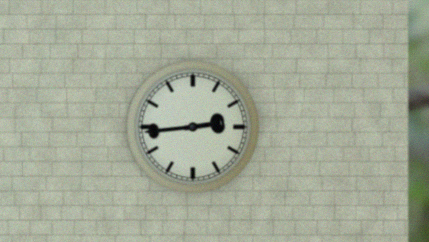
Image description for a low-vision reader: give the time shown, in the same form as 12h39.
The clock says 2h44
